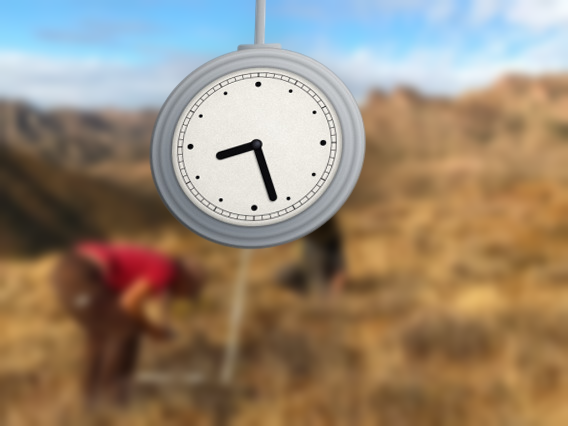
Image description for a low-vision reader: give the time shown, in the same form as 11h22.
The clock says 8h27
